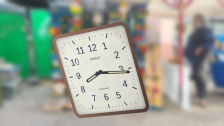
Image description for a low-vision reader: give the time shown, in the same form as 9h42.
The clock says 8h16
